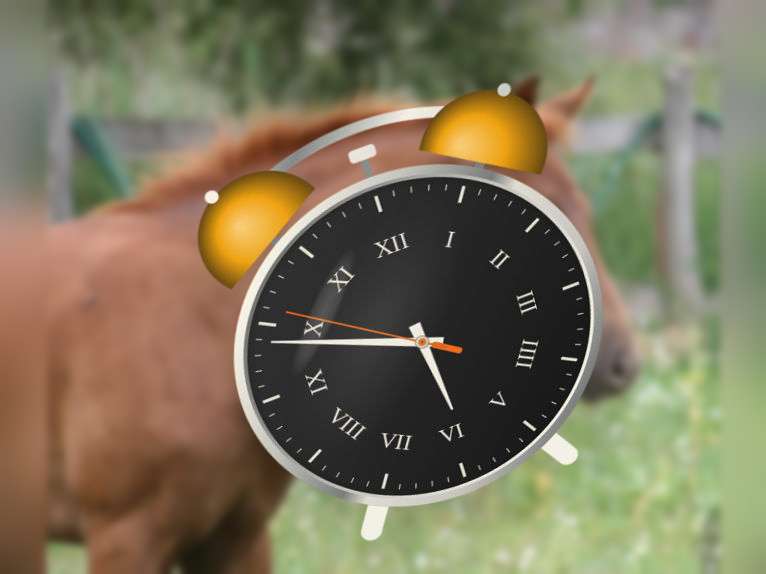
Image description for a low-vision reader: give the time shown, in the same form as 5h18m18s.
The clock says 5h48m51s
